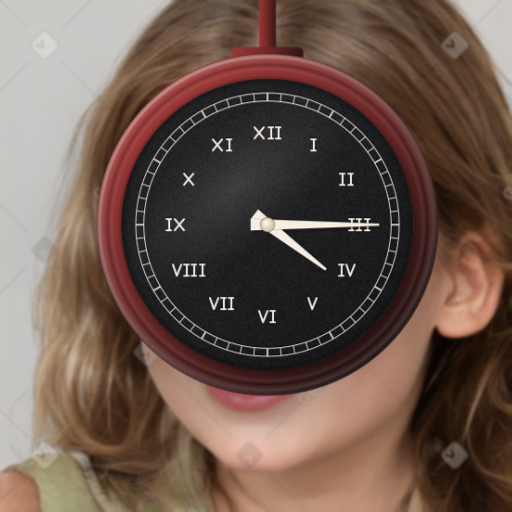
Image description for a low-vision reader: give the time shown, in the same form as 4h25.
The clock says 4h15
